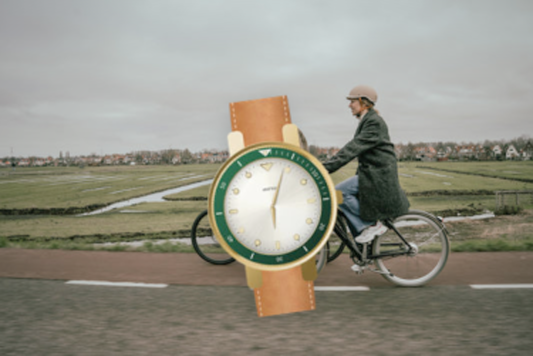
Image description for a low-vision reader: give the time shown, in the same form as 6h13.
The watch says 6h04
